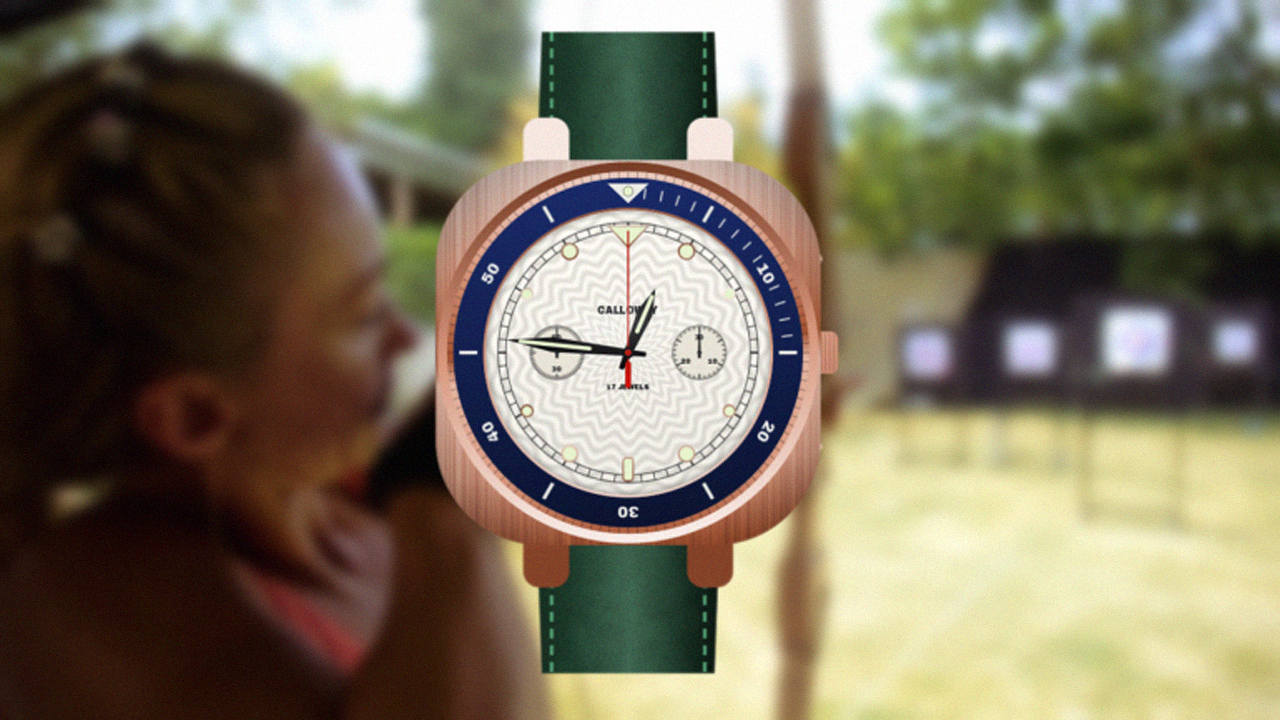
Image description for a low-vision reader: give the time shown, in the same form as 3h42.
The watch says 12h46
